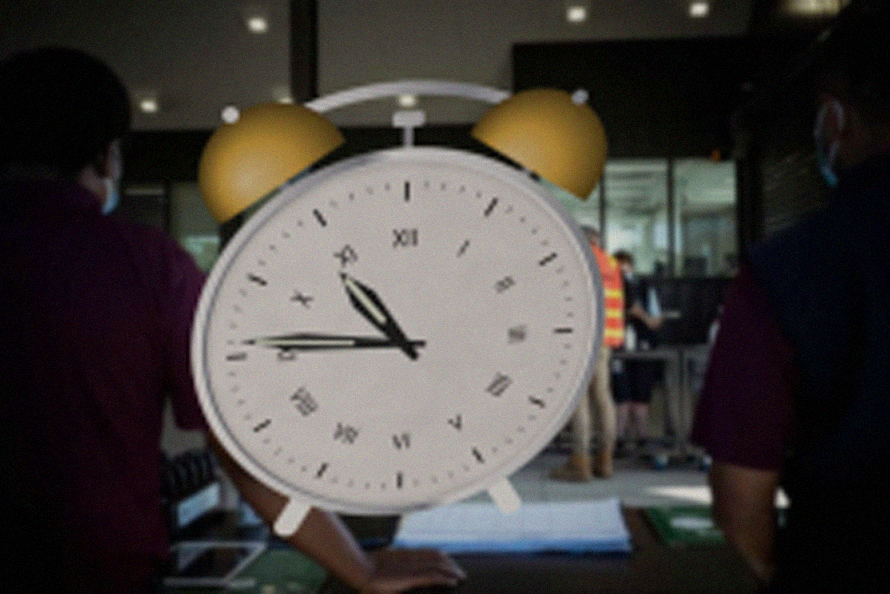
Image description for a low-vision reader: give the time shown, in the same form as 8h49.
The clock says 10h46
